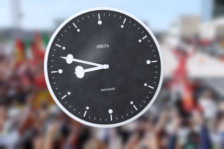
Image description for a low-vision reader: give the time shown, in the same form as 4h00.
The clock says 8h48
